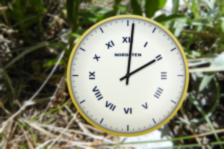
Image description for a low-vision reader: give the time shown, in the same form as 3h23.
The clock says 2h01
